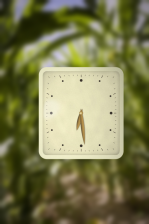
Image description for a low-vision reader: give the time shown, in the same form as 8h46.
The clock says 6h29
